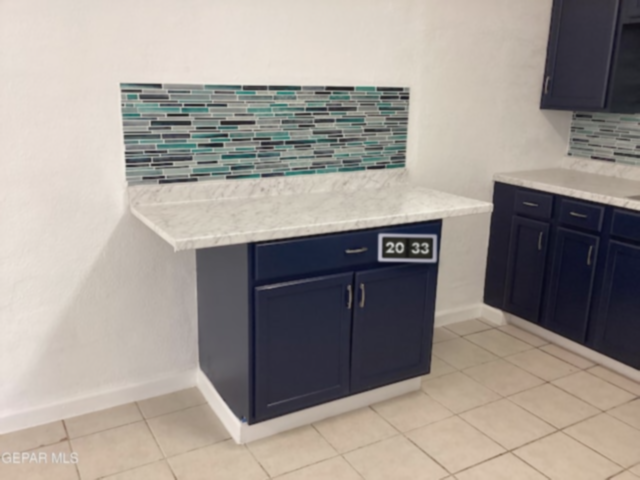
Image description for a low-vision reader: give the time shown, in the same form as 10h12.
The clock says 20h33
